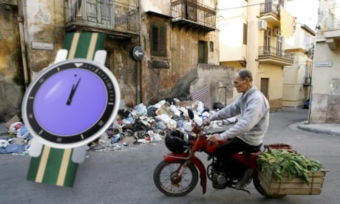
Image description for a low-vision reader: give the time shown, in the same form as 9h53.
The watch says 12h02
